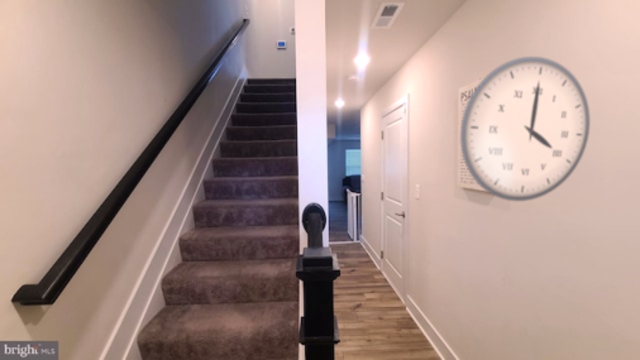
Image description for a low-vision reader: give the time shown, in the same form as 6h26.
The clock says 4h00
